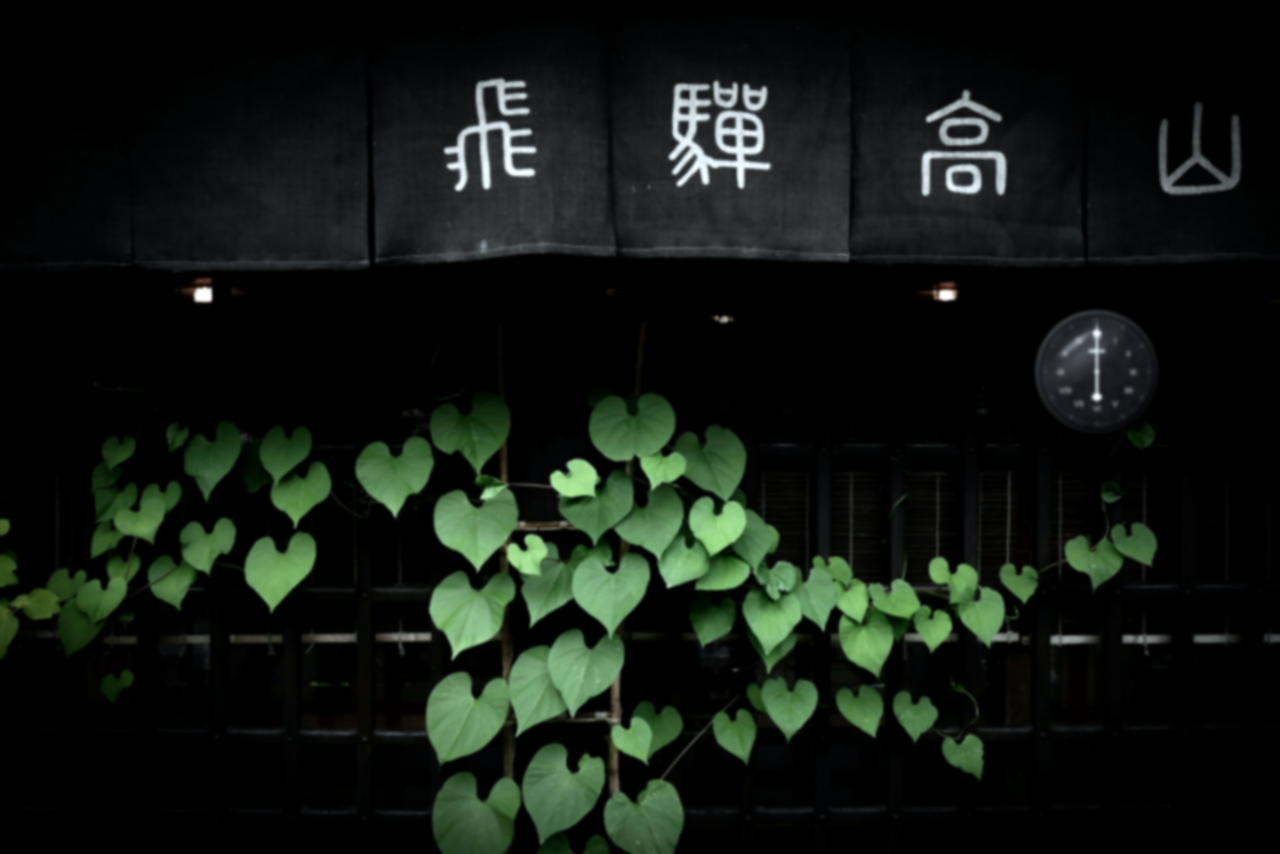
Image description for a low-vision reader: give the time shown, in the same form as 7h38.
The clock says 6h00
